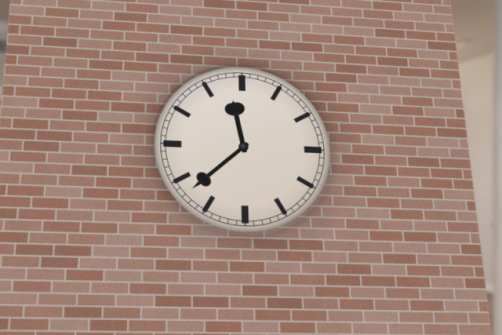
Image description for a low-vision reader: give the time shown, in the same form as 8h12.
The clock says 11h38
